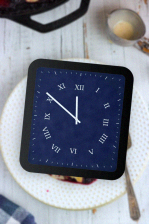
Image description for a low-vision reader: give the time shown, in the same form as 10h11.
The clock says 11h51
